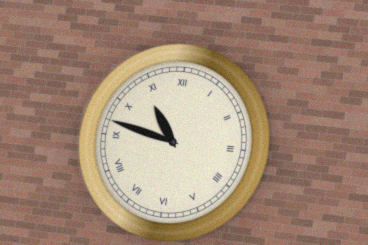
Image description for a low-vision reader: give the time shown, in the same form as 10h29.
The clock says 10h47
